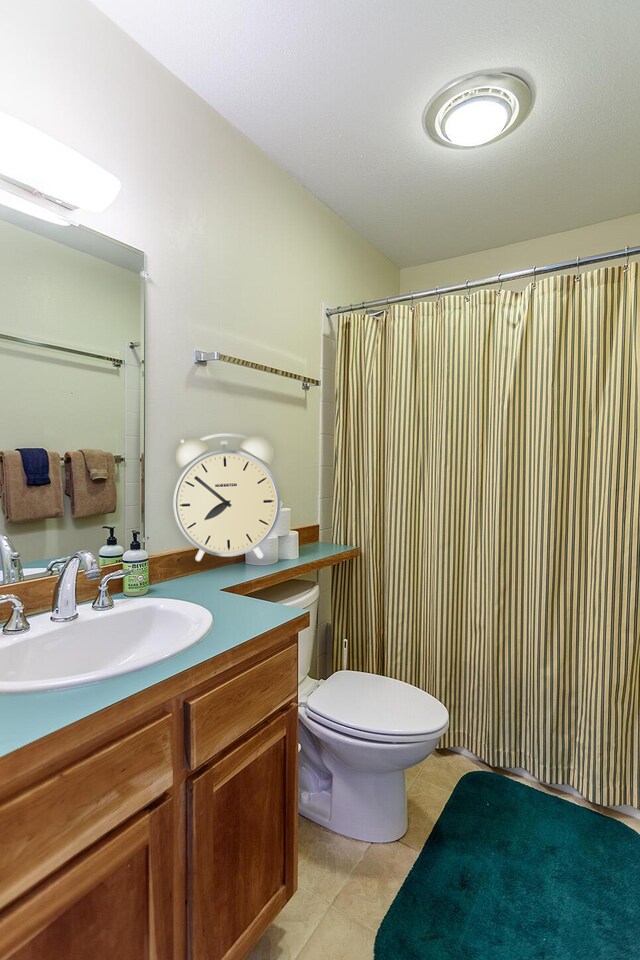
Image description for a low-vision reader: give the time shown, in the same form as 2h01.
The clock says 7h52
